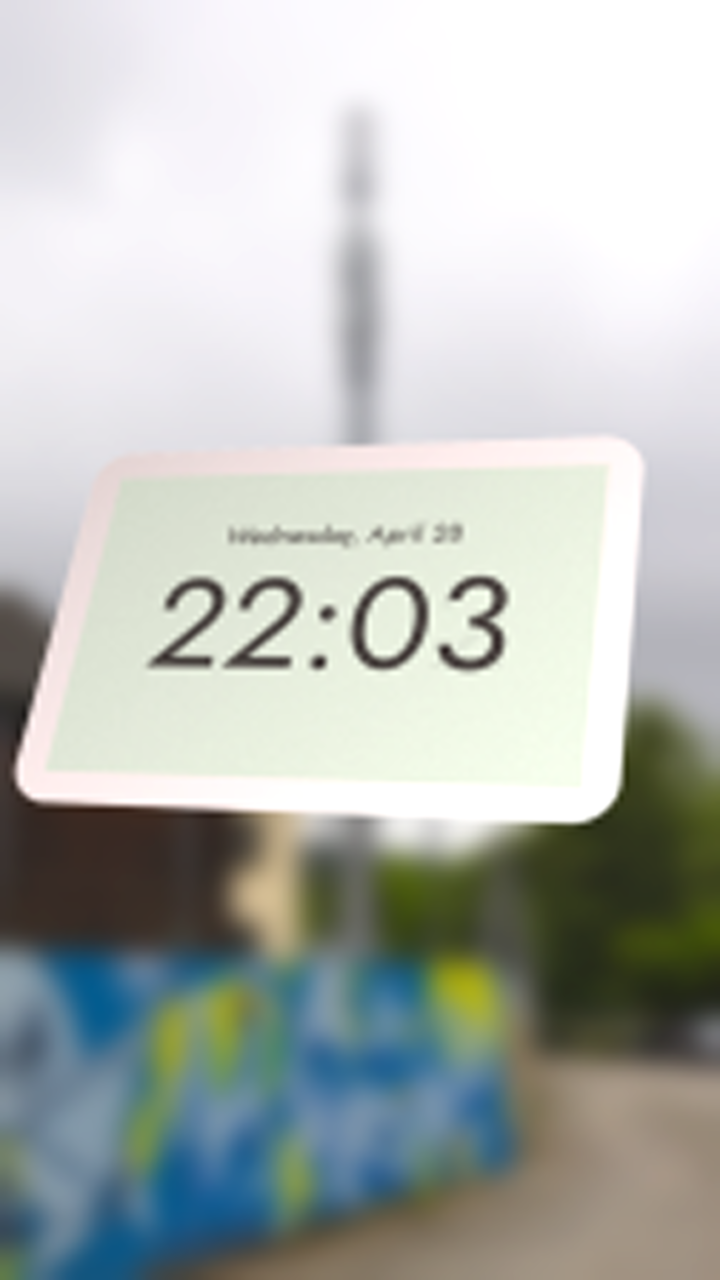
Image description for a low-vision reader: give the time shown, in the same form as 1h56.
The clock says 22h03
